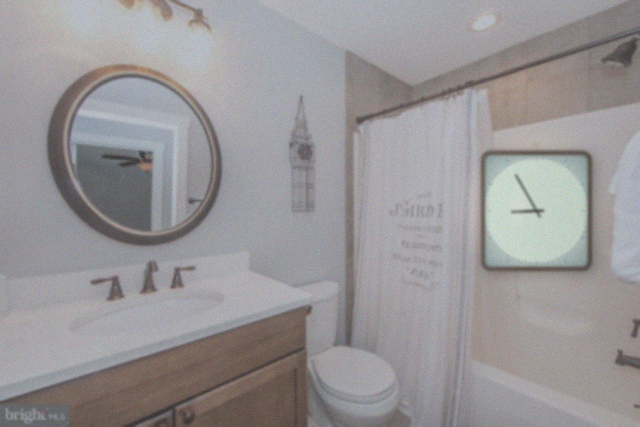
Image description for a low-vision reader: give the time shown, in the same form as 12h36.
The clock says 8h55
